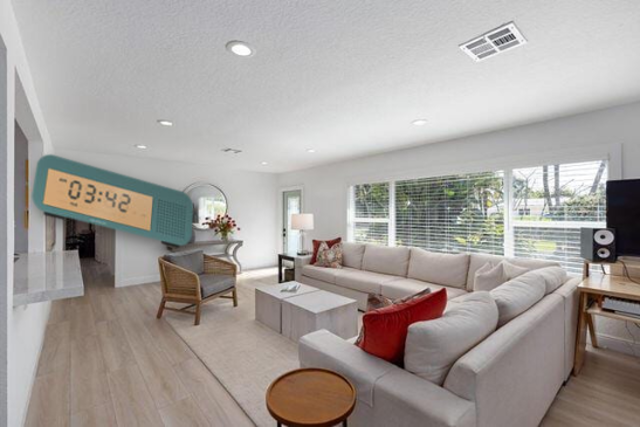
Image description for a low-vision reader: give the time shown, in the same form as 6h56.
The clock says 3h42
